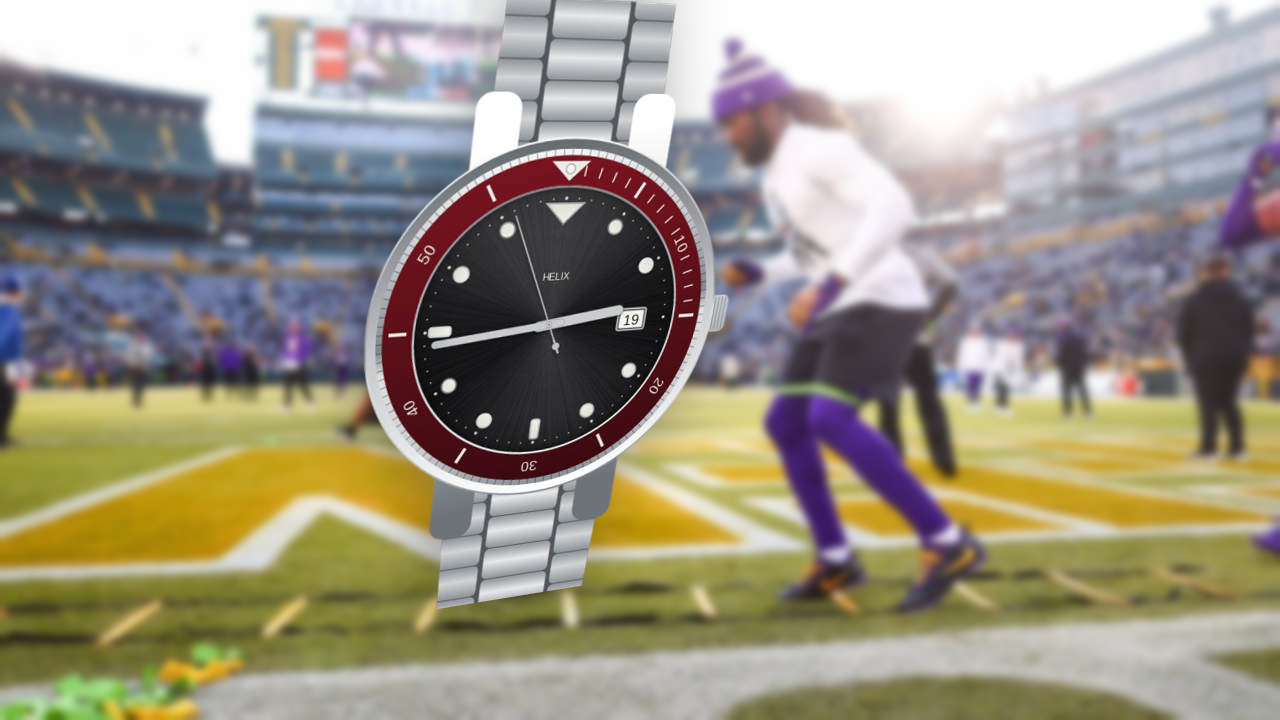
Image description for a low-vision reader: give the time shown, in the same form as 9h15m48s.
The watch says 2h43m56s
